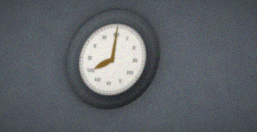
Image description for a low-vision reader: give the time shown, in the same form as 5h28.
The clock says 8h00
